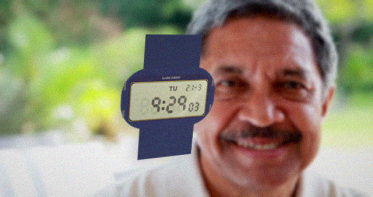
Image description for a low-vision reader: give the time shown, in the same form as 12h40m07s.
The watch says 9h29m03s
